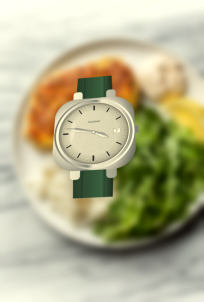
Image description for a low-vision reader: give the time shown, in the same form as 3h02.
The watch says 3h47
